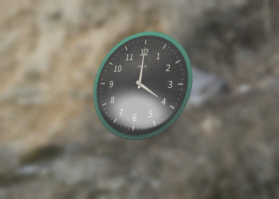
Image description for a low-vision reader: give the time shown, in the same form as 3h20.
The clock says 4h00
